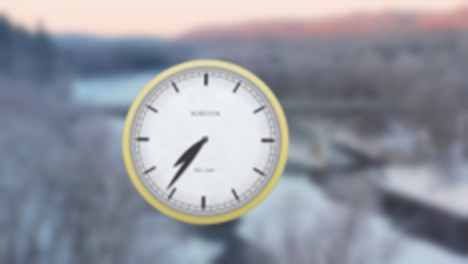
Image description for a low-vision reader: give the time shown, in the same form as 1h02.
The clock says 7h36
